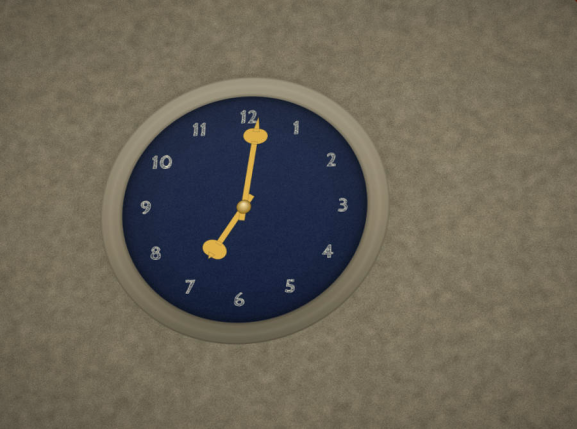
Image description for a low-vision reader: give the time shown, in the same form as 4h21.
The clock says 7h01
